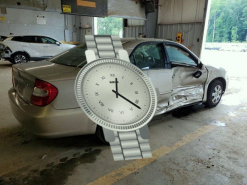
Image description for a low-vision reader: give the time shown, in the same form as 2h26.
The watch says 12h22
